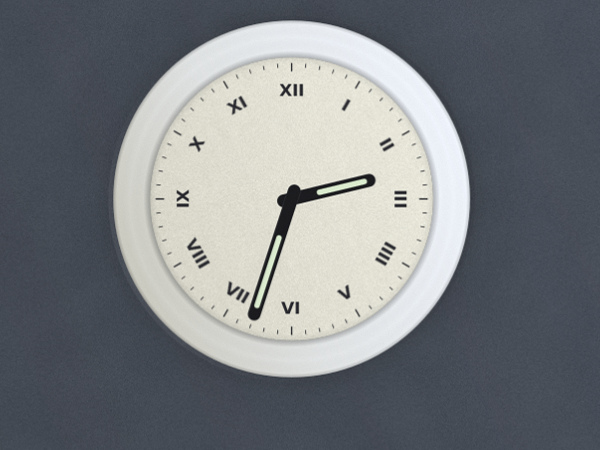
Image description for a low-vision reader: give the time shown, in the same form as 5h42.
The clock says 2h33
